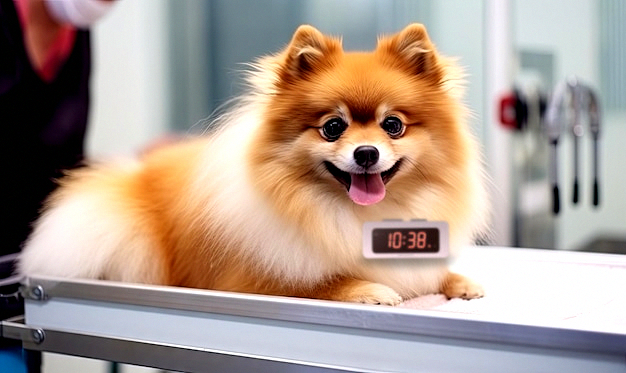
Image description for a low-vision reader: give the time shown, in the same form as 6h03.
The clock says 10h38
